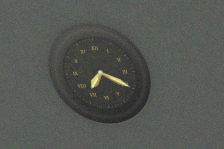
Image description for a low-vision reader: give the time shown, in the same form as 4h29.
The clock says 7h20
